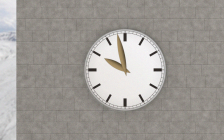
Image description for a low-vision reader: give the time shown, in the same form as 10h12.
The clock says 9h58
